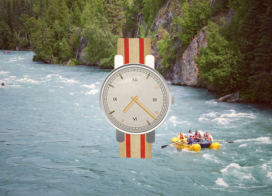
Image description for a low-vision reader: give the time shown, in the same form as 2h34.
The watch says 7h22
